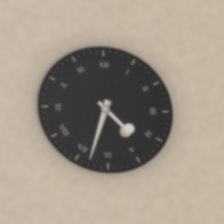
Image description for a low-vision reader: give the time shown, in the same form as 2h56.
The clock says 4h33
